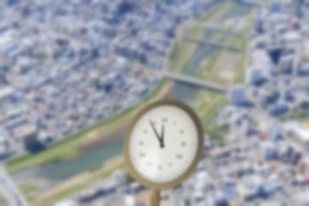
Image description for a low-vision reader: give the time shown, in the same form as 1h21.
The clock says 11h54
